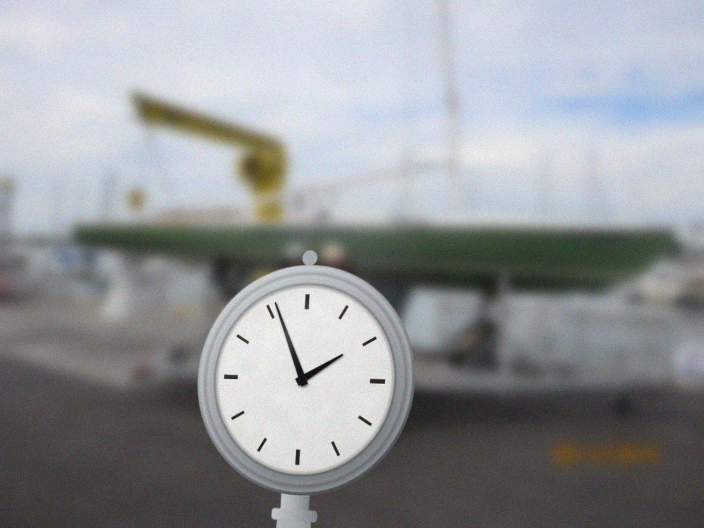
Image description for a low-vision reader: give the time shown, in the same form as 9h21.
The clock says 1h56
